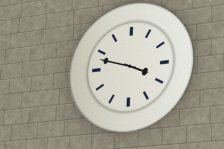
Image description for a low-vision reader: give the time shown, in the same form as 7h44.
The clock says 3h48
